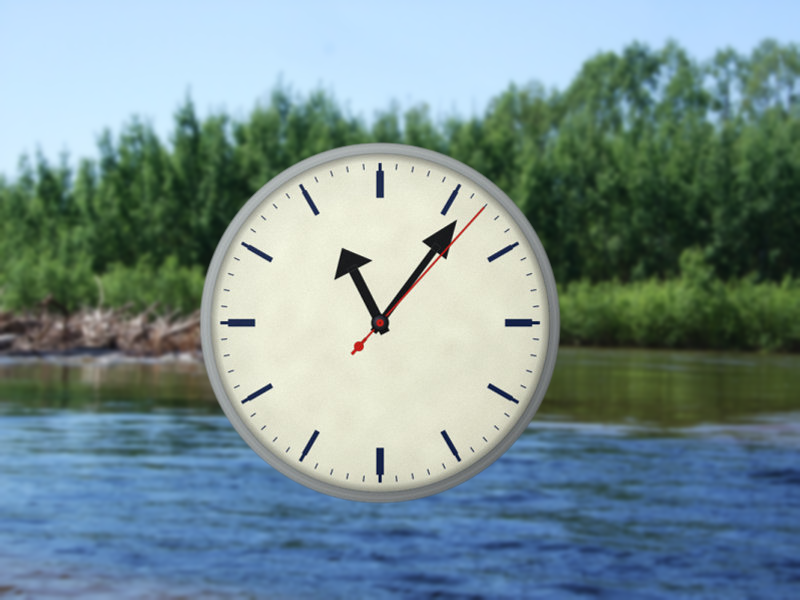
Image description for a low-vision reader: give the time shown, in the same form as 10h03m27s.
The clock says 11h06m07s
